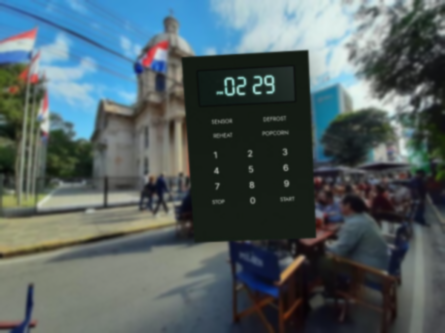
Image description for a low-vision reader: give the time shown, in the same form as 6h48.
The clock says 2h29
